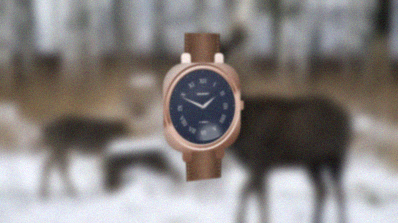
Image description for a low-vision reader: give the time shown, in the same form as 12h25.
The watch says 1h49
